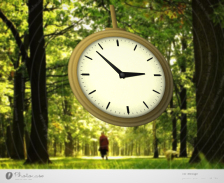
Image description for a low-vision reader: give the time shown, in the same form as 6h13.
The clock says 2h53
